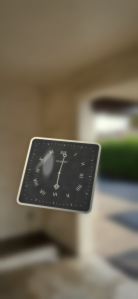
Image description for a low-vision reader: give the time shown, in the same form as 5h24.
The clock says 6h01
